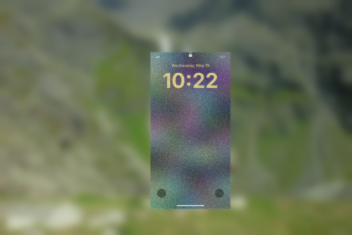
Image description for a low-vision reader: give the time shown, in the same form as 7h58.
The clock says 10h22
